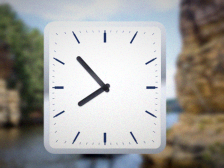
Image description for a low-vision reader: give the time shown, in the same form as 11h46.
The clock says 7h53
